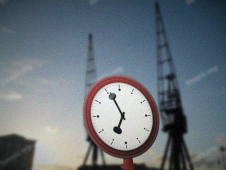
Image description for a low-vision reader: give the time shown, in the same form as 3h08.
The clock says 6h56
